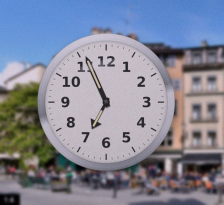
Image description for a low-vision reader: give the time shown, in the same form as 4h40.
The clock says 6h56
